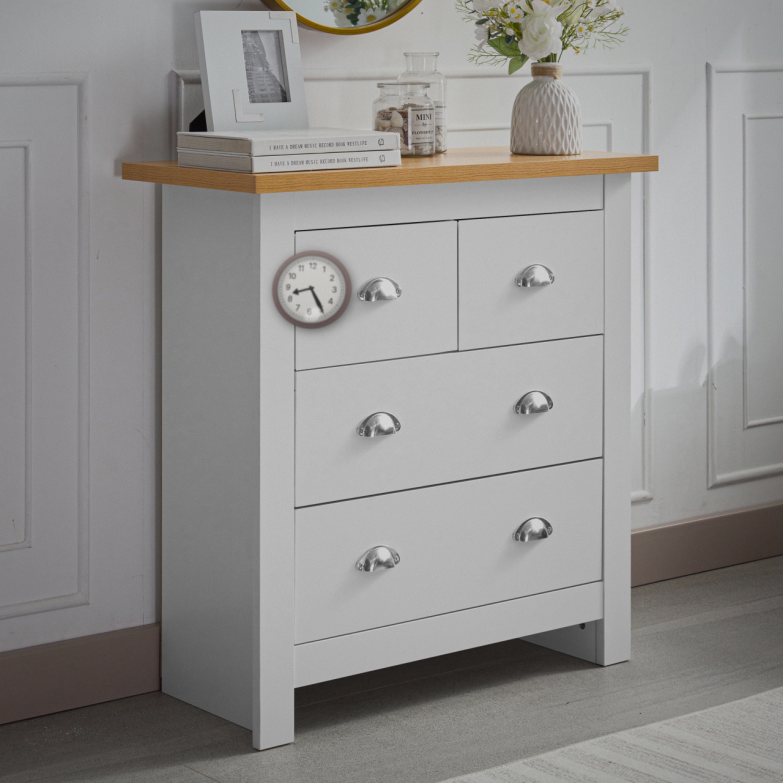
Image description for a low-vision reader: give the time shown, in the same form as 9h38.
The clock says 8h25
